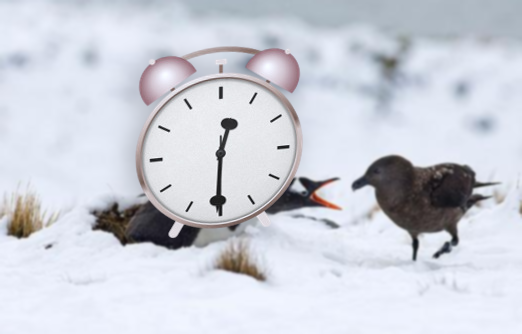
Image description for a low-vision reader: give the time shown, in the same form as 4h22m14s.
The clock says 12h30m30s
